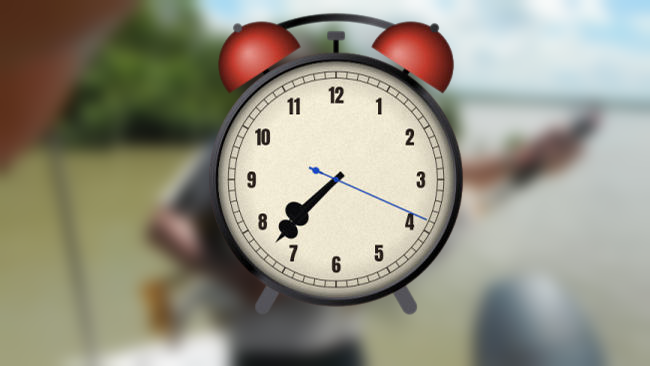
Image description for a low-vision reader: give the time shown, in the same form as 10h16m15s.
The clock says 7h37m19s
